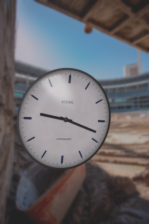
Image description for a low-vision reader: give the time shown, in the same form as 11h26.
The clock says 9h18
